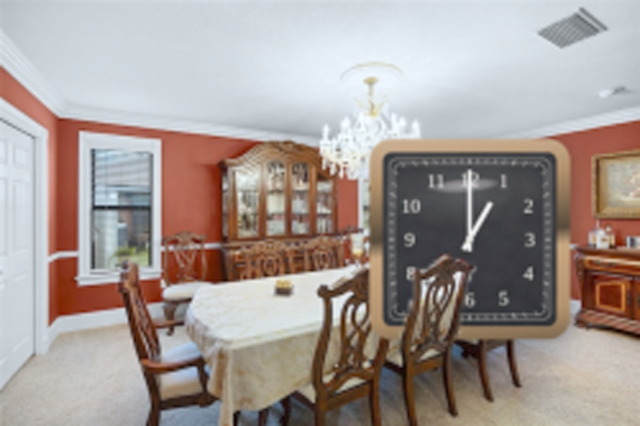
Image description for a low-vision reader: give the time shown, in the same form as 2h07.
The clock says 1h00
